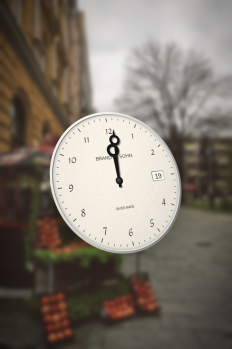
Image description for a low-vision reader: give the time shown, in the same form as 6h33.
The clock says 12h01
